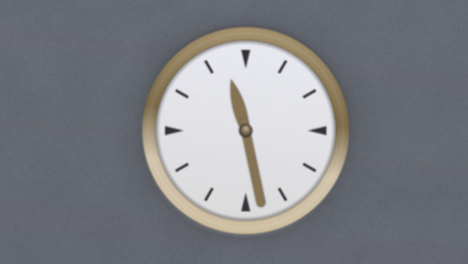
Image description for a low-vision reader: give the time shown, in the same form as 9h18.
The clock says 11h28
